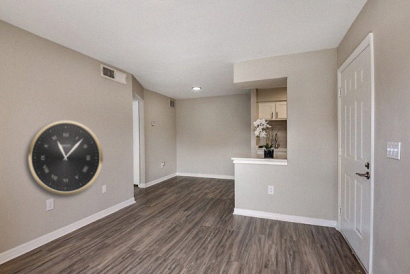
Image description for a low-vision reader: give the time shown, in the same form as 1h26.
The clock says 11h07
